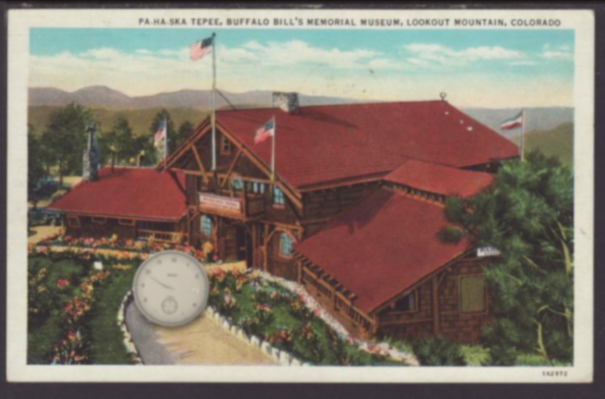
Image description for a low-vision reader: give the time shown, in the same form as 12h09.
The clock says 9h49
